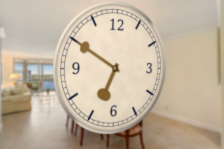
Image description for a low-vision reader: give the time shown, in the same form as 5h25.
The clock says 6h50
